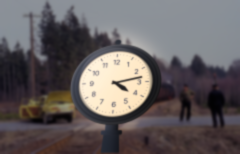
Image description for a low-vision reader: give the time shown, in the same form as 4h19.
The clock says 4h13
